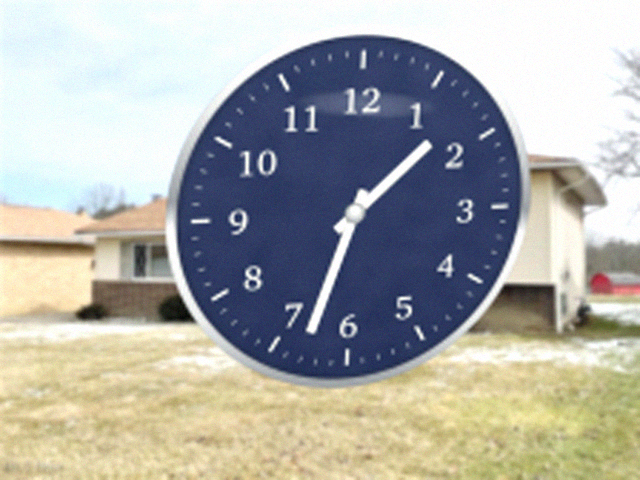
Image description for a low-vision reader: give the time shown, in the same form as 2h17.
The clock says 1h33
